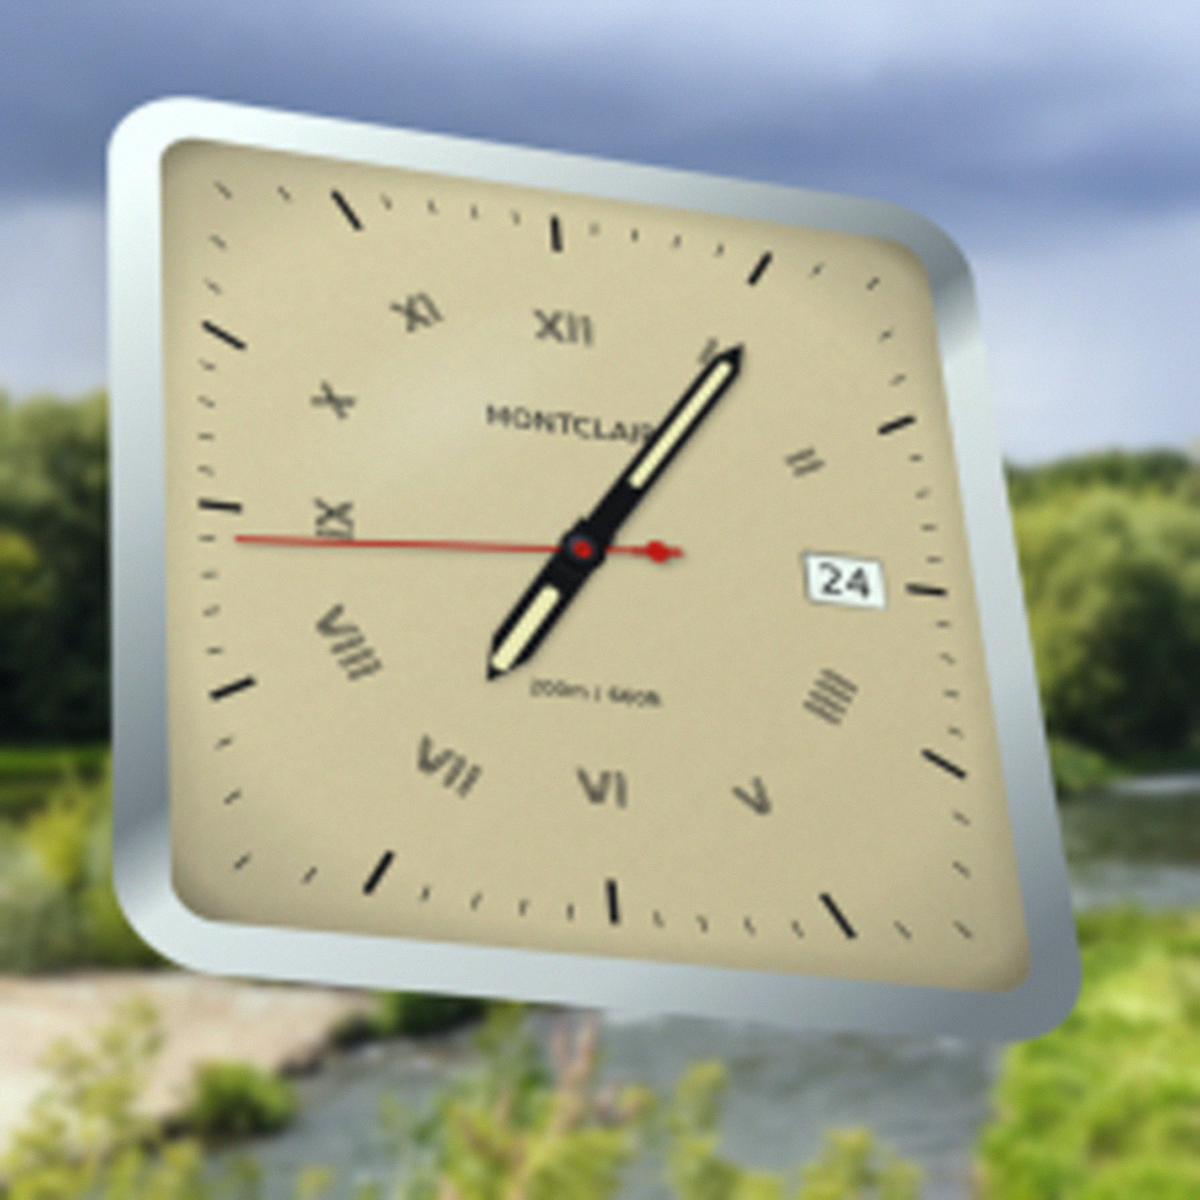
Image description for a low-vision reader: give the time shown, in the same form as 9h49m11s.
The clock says 7h05m44s
